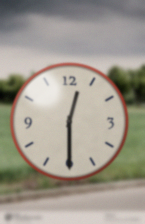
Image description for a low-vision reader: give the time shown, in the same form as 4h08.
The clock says 12h30
